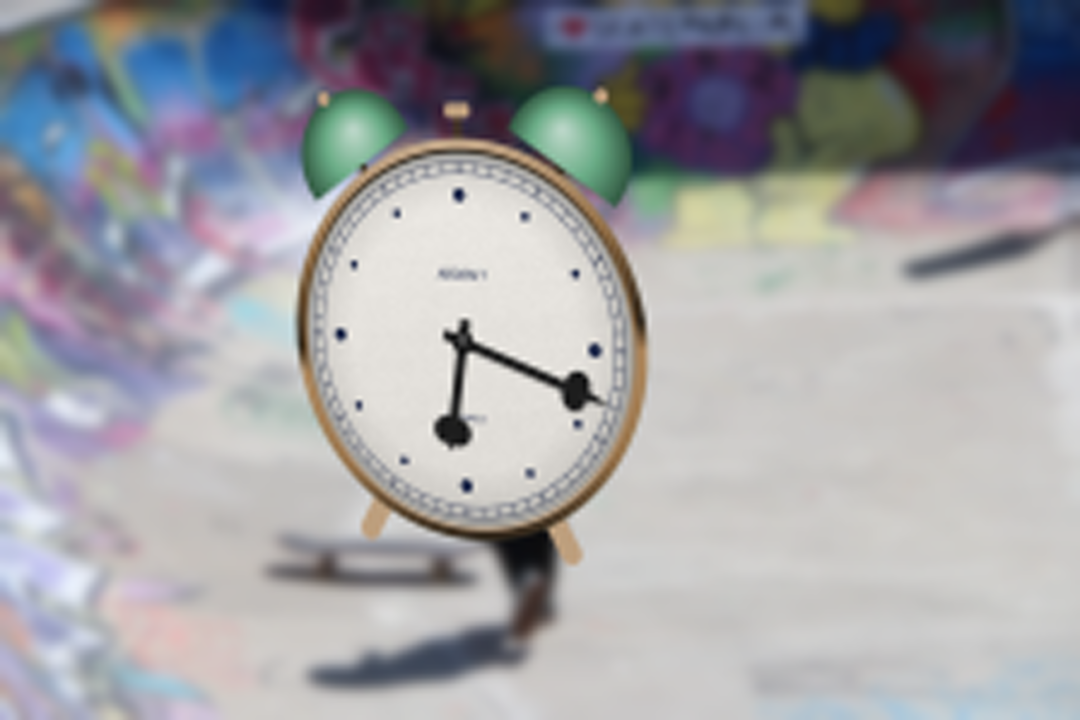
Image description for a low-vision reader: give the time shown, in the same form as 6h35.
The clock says 6h18
